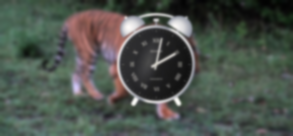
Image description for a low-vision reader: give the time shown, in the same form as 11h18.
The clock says 2h02
